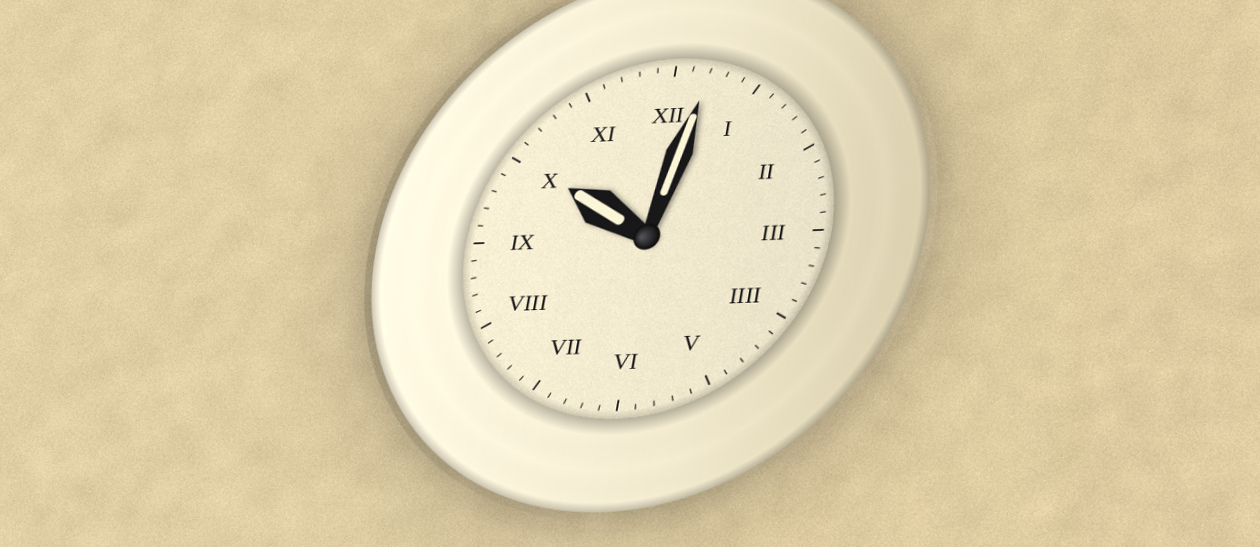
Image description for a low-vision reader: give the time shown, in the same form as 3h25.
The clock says 10h02
